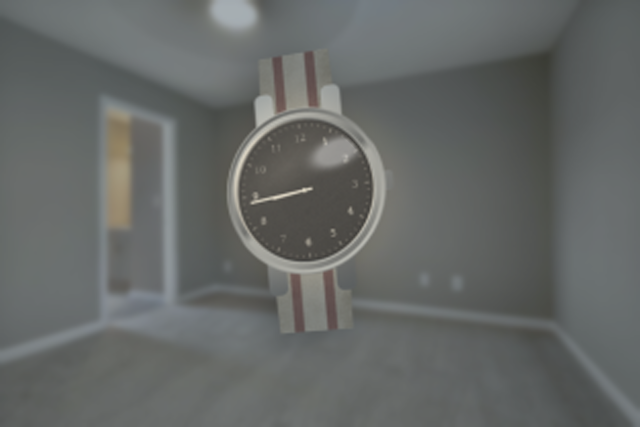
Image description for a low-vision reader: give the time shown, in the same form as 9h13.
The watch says 8h44
